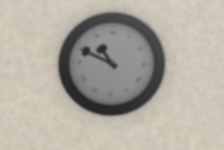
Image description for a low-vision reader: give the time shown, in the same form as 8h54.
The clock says 10h49
